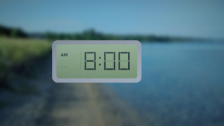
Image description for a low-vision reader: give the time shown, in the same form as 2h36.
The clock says 8h00
